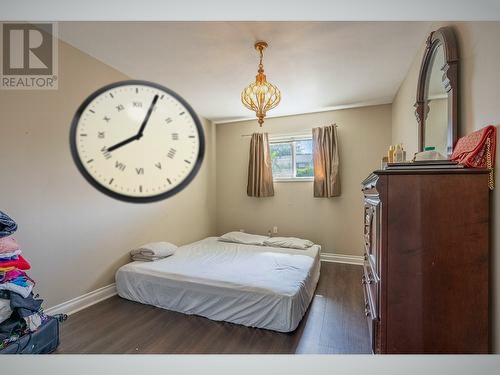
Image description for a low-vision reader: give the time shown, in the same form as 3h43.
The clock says 8h04
